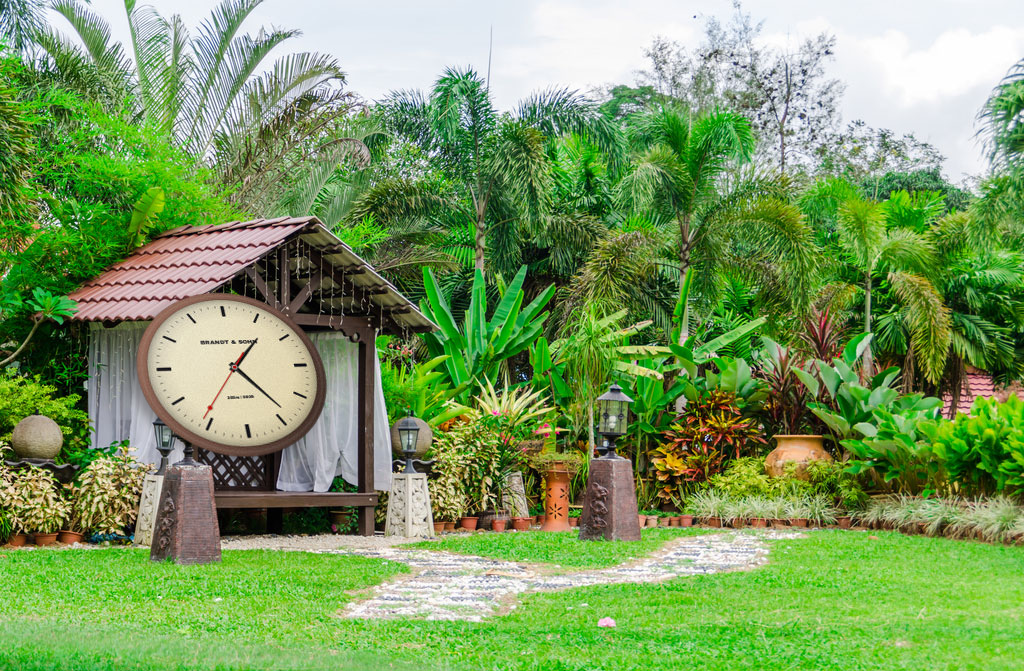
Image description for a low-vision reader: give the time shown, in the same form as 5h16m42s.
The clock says 1h23m36s
